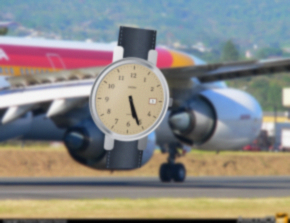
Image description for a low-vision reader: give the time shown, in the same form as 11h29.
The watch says 5h26
